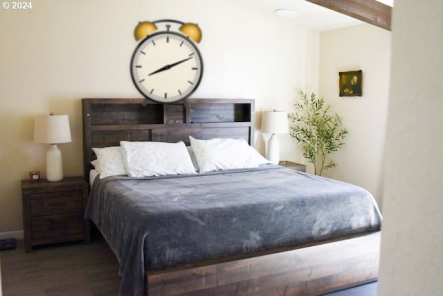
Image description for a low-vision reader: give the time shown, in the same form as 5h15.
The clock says 8h11
